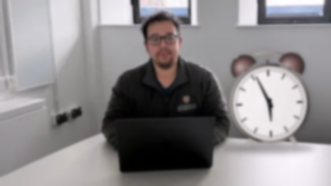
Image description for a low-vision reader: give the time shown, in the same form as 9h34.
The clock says 5h56
